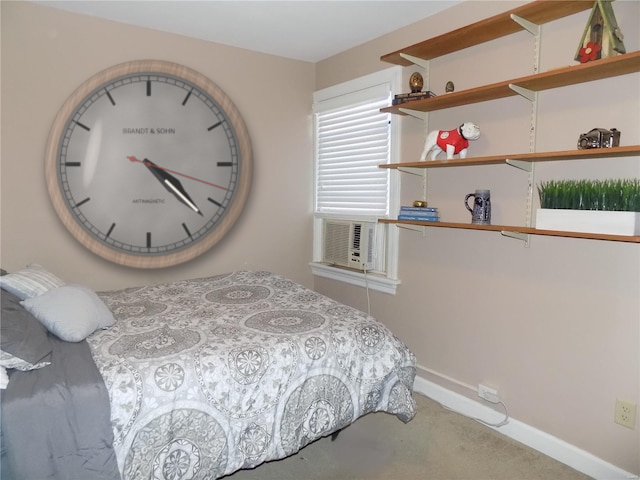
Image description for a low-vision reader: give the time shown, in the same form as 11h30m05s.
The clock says 4h22m18s
